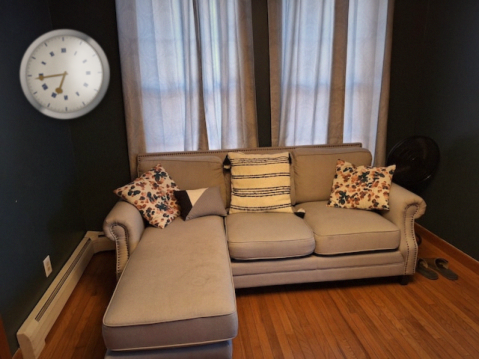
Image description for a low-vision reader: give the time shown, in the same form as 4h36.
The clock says 6h44
